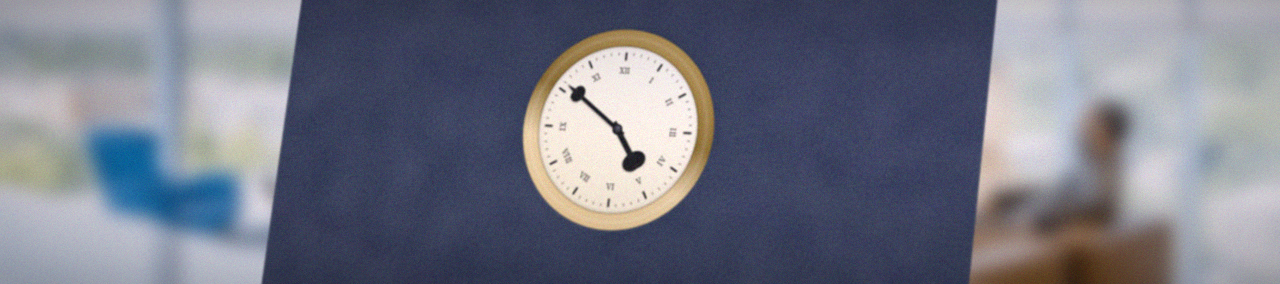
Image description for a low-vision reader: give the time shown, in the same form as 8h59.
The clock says 4h51
